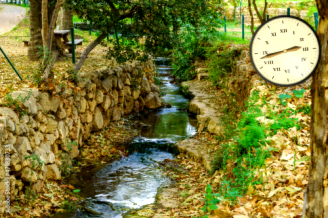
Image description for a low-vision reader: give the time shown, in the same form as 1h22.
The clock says 2h43
